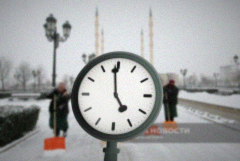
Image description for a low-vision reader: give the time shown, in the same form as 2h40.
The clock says 4h59
